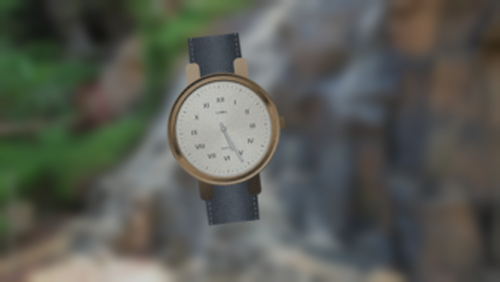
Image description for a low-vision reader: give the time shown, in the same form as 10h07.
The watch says 5h26
